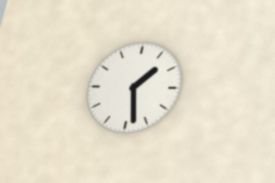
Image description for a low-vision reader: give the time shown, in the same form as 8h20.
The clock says 1h28
